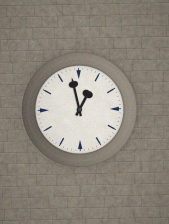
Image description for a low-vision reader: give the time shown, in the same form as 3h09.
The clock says 12h58
